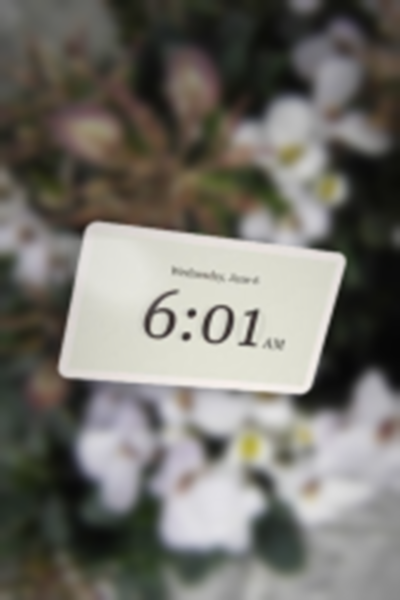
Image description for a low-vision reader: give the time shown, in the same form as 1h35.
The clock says 6h01
